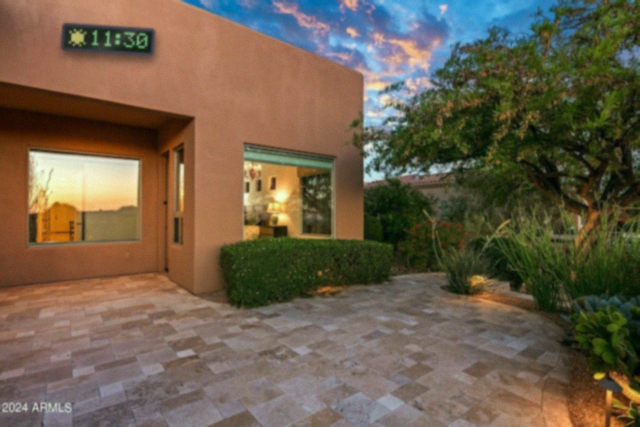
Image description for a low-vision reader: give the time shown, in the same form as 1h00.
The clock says 11h30
